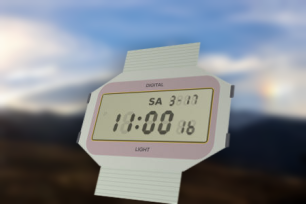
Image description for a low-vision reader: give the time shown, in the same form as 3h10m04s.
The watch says 11h00m16s
